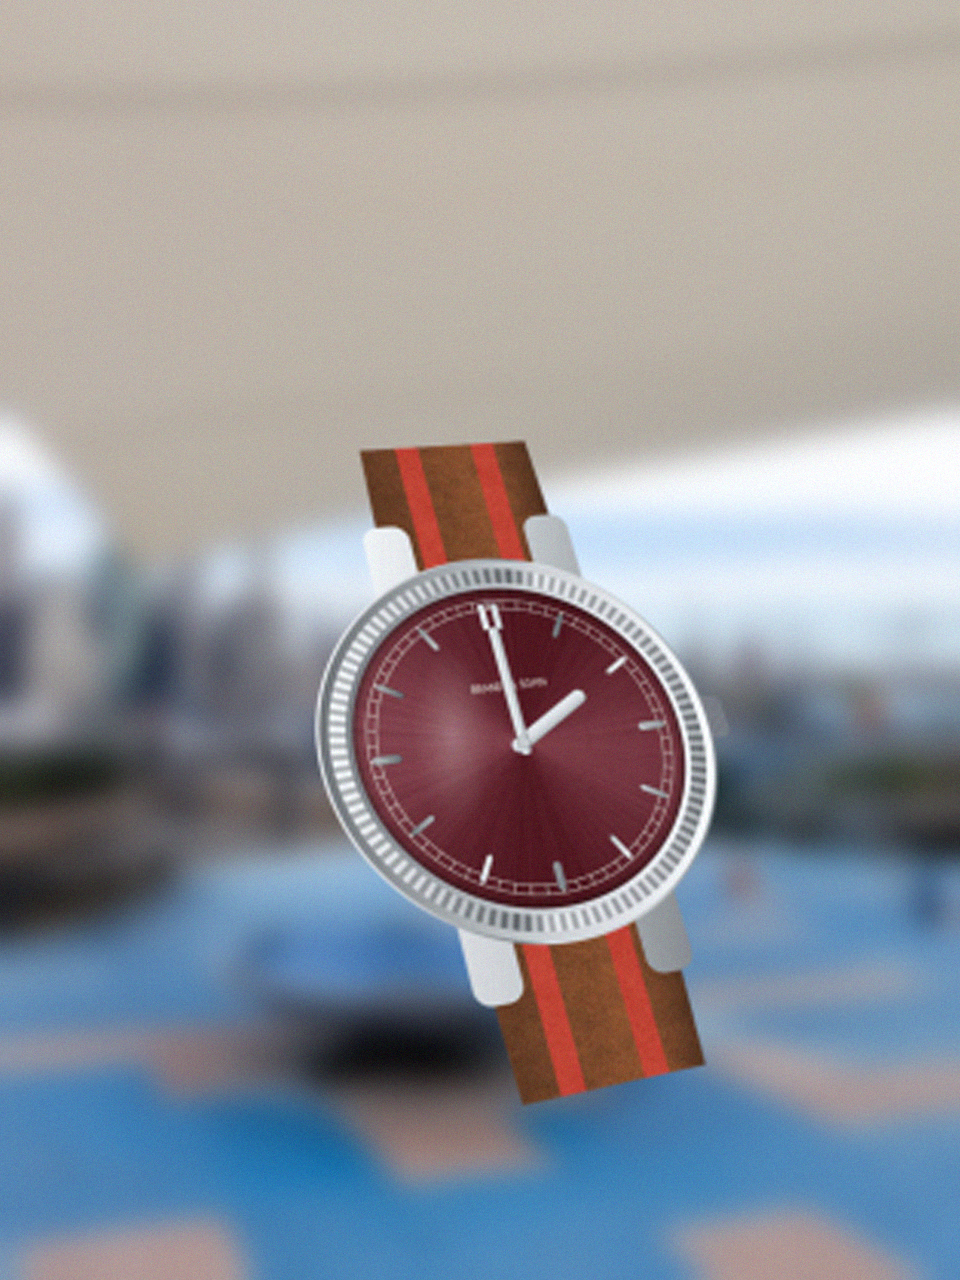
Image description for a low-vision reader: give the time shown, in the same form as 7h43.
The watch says 2h00
